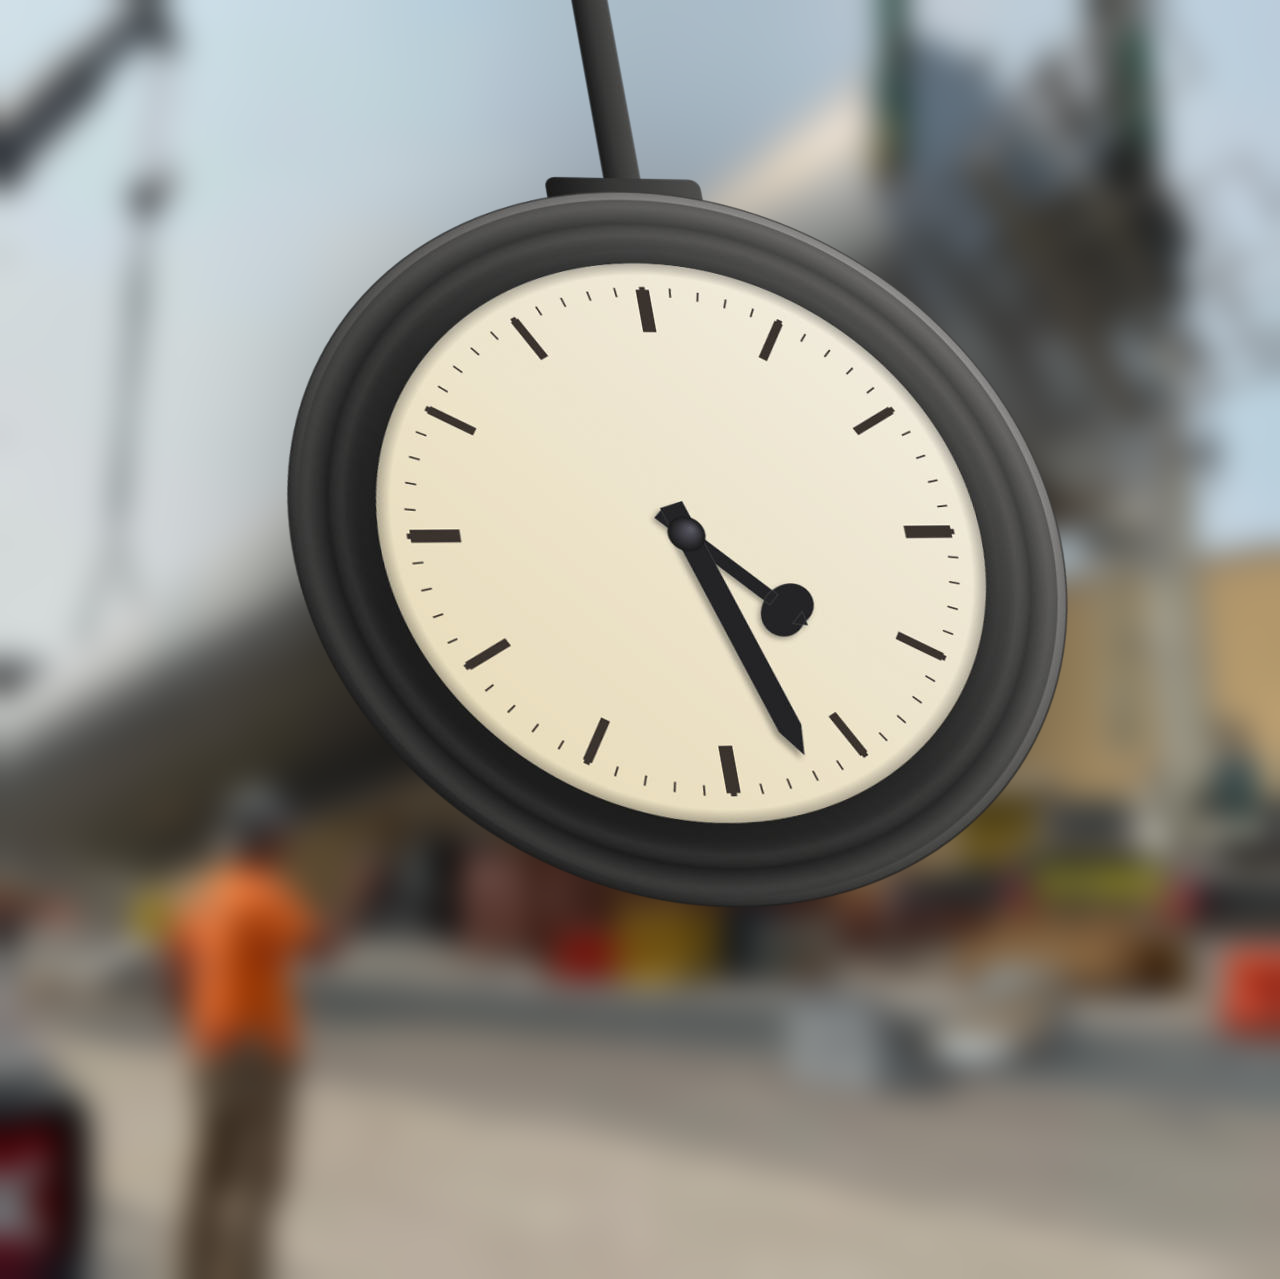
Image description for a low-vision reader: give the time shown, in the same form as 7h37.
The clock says 4h27
